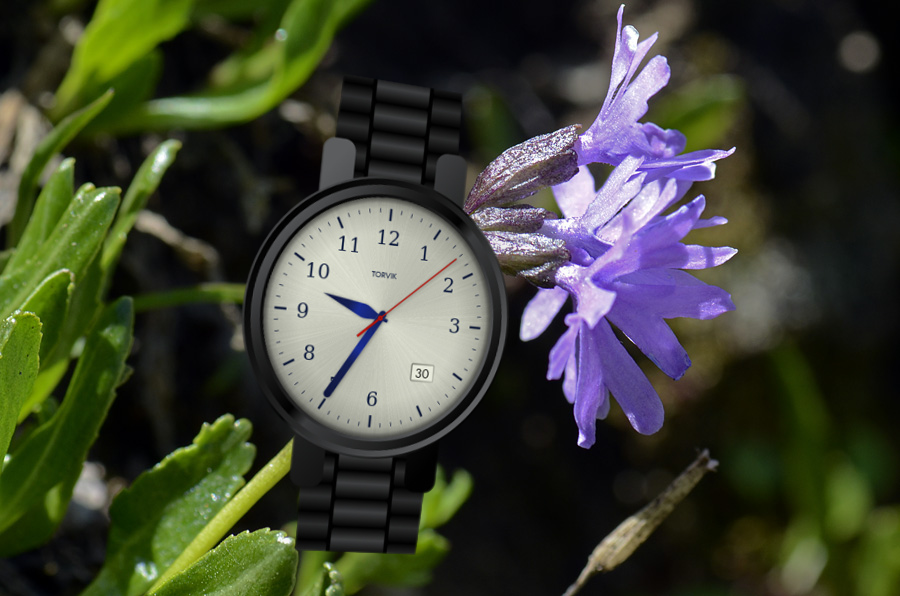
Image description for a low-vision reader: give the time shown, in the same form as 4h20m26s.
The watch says 9h35m08s
